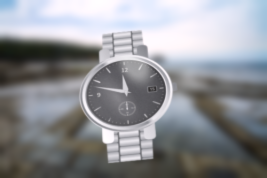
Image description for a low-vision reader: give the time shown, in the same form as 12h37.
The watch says 11h48
